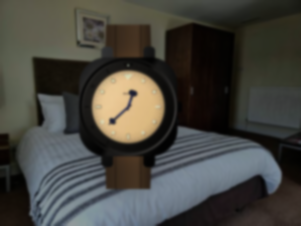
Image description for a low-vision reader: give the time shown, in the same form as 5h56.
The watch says 12h38
